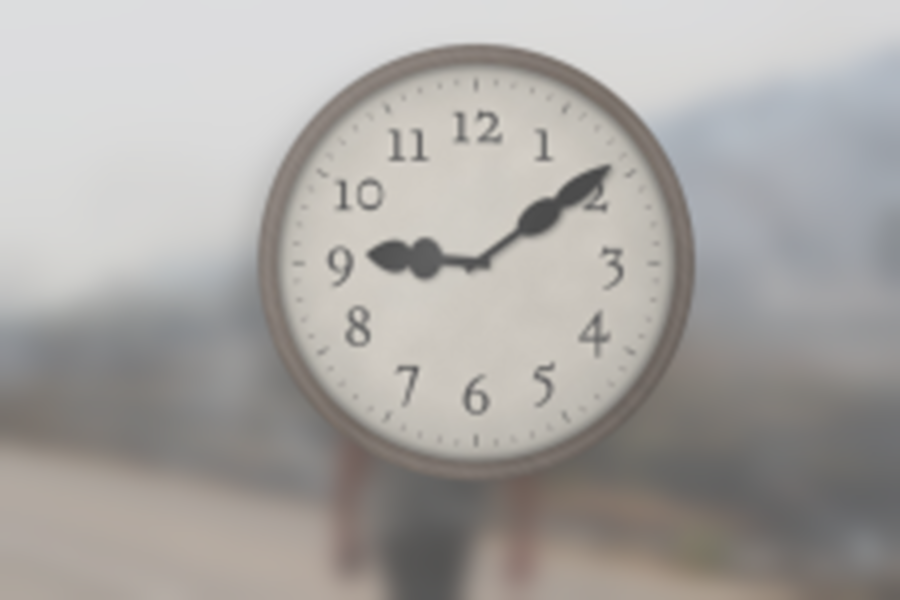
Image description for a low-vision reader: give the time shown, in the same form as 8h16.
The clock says 9h09
